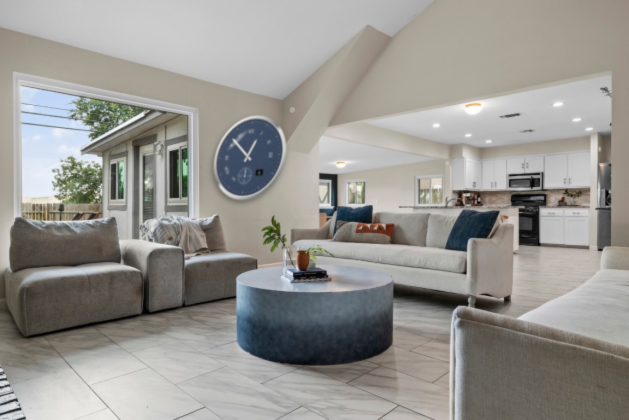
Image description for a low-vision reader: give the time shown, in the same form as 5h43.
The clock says 12h52
